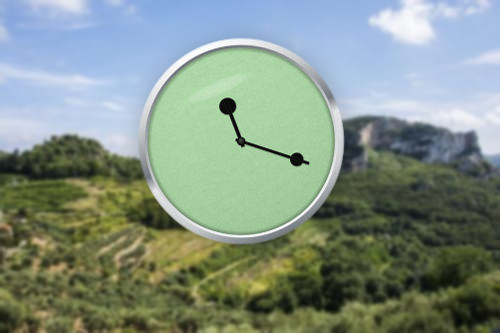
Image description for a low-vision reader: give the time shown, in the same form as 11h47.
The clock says 11h18
